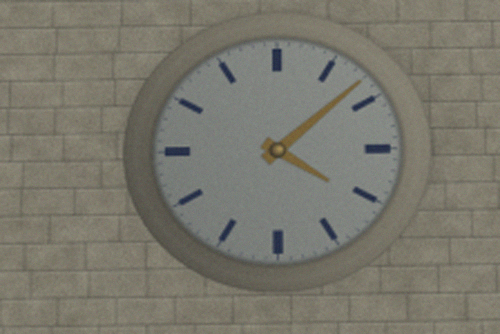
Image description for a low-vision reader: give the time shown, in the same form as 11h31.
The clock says 4h08
